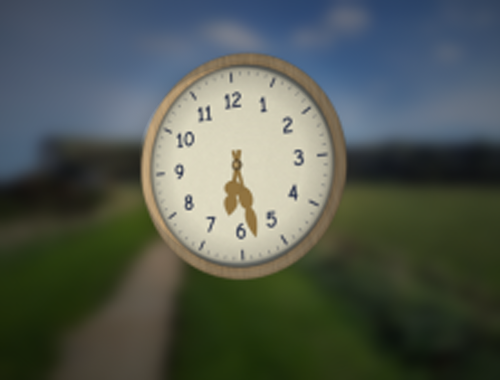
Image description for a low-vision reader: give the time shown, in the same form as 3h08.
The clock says 6h28
